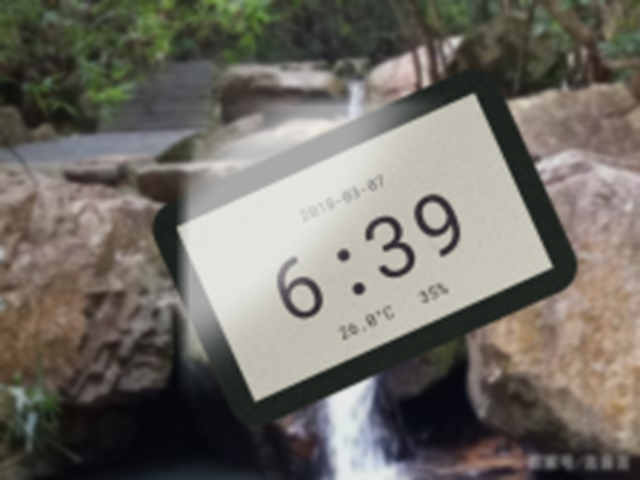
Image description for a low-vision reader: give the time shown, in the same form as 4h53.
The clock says 6h39
